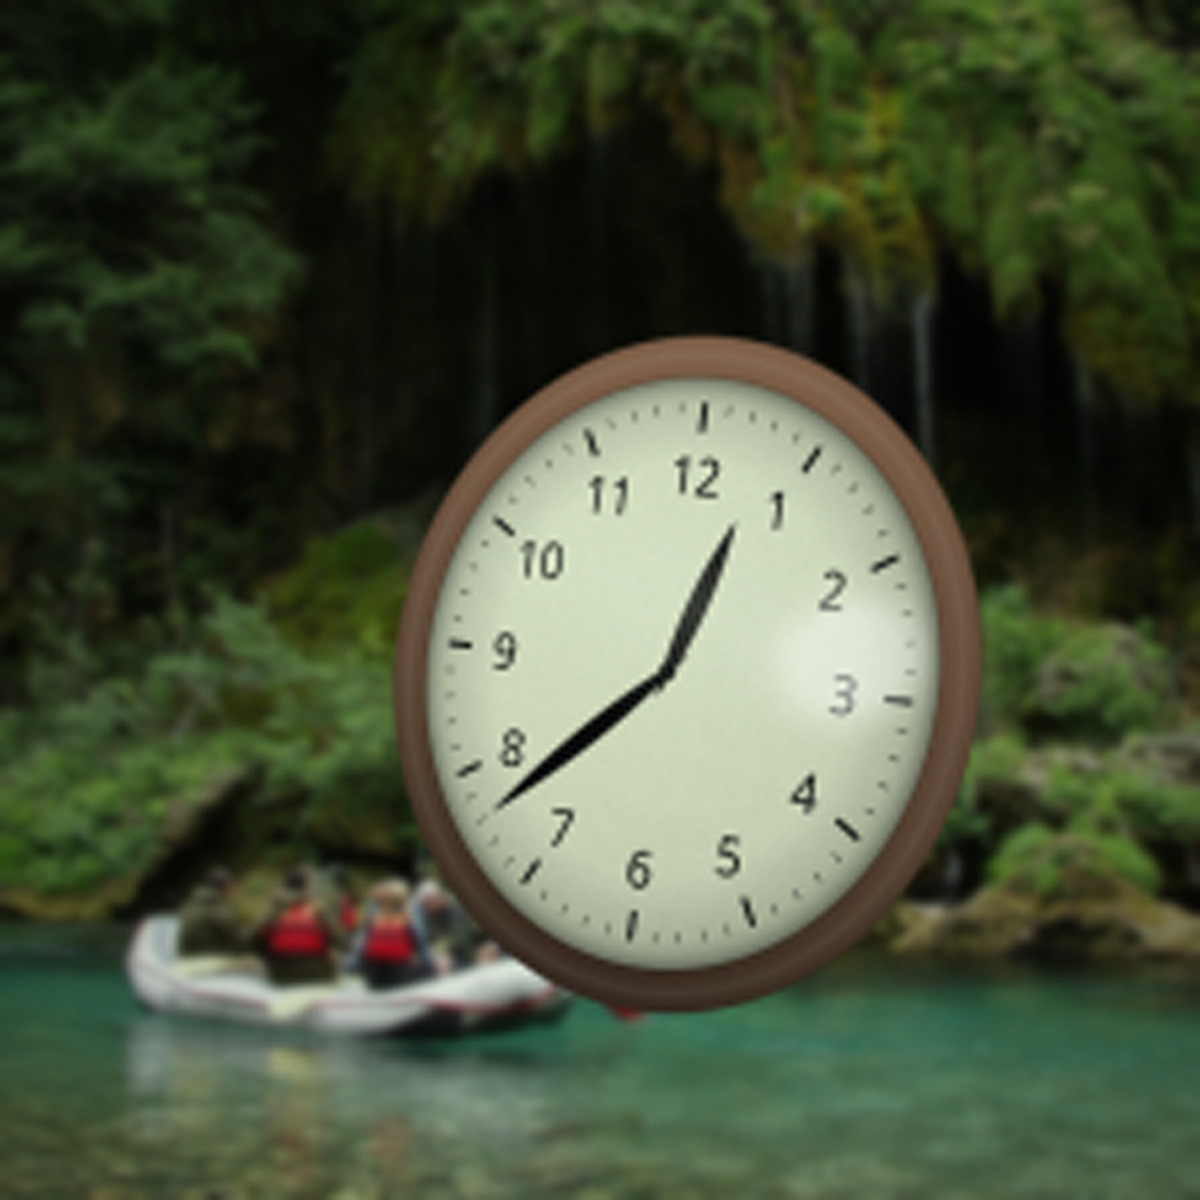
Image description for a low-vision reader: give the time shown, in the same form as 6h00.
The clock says 12h38
